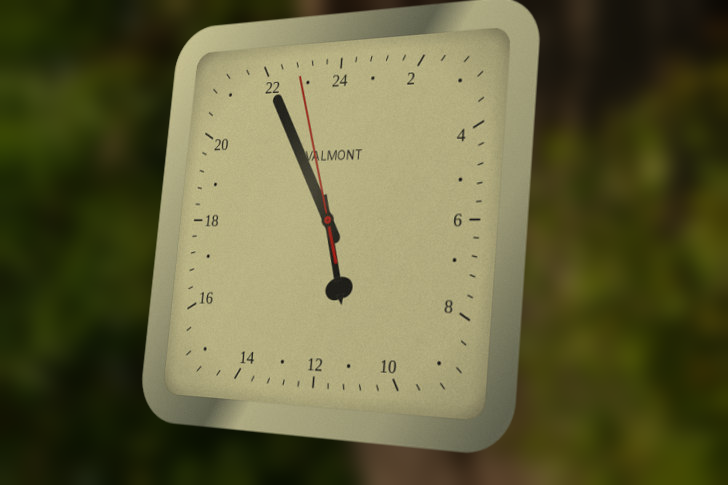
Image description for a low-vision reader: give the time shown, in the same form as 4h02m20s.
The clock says 10h54m57s
